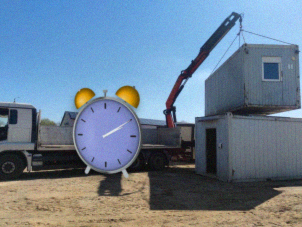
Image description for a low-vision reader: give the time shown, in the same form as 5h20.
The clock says 2h10
